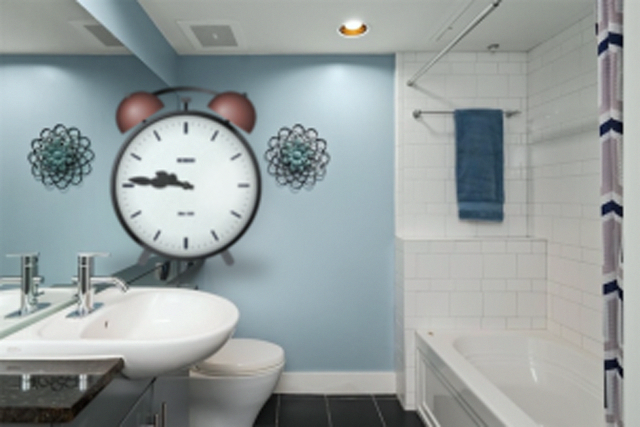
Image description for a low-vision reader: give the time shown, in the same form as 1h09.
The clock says 9h46
